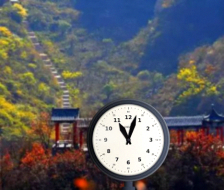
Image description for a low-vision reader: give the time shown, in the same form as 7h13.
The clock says 11h03
